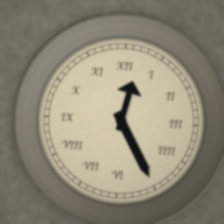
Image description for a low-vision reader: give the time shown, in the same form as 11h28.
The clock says 12h25
